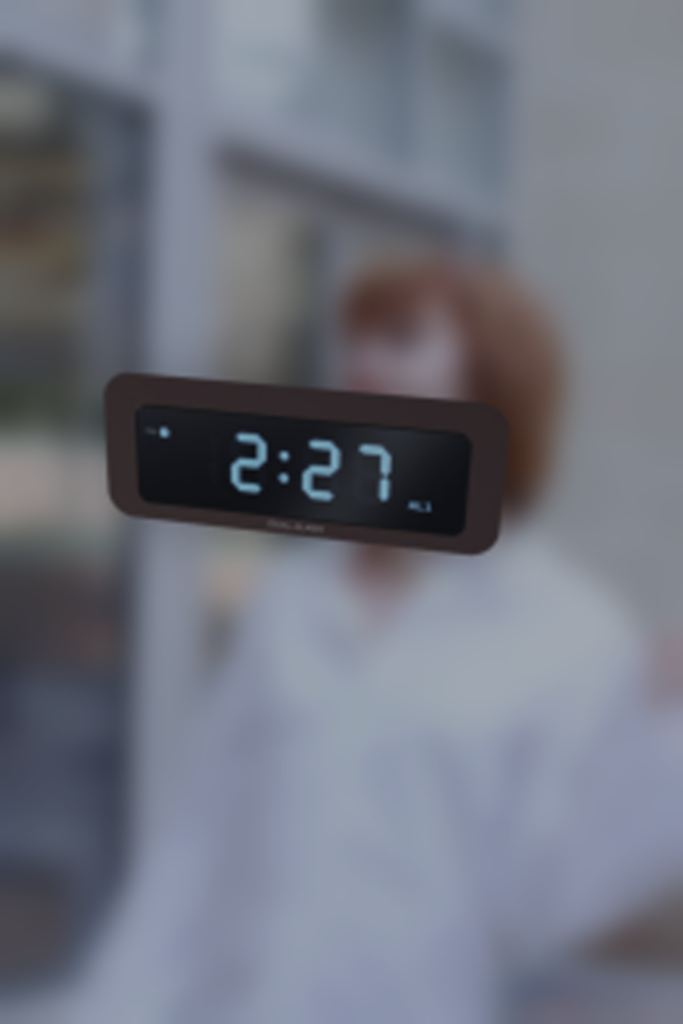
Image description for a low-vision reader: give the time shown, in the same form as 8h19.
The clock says 2h27
